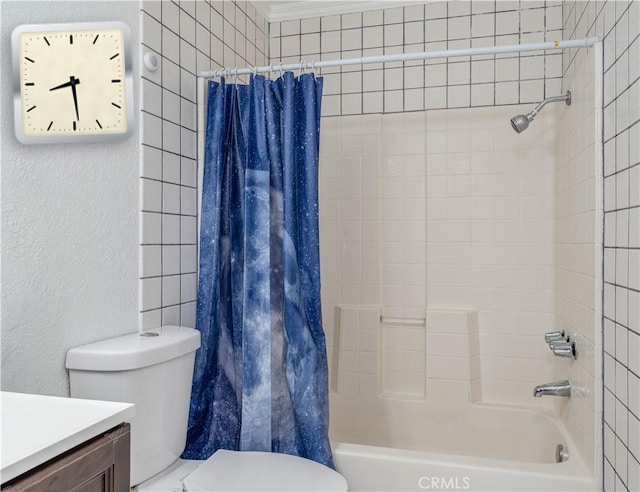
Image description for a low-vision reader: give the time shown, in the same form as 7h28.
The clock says 8h29
